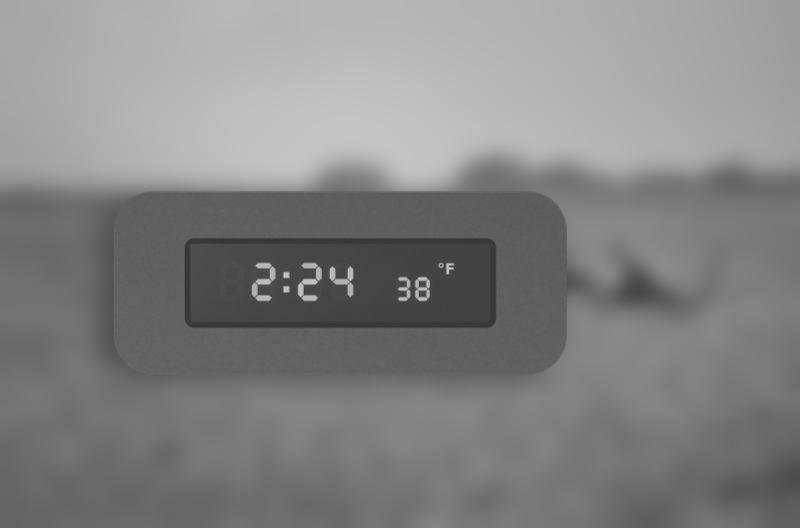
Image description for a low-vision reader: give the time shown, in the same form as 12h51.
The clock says 2h24
